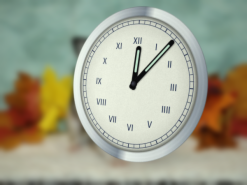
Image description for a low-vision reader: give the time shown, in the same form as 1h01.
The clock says 12h07
